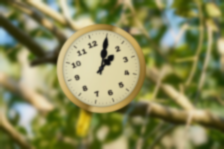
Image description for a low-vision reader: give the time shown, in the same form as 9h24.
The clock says 2h05
